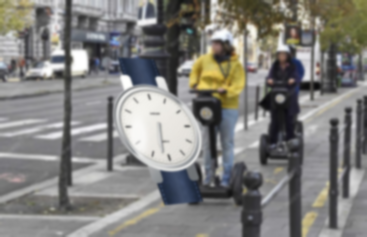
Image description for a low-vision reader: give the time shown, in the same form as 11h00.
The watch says 6h32
